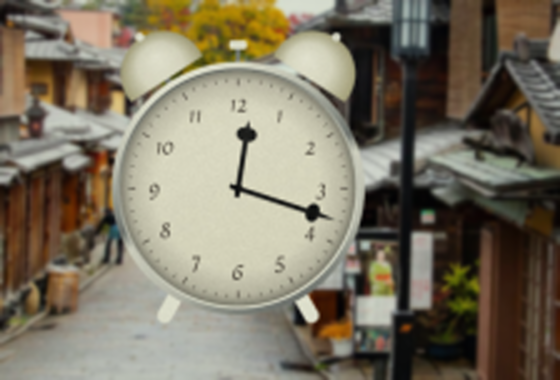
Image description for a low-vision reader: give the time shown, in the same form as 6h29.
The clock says 12h18
